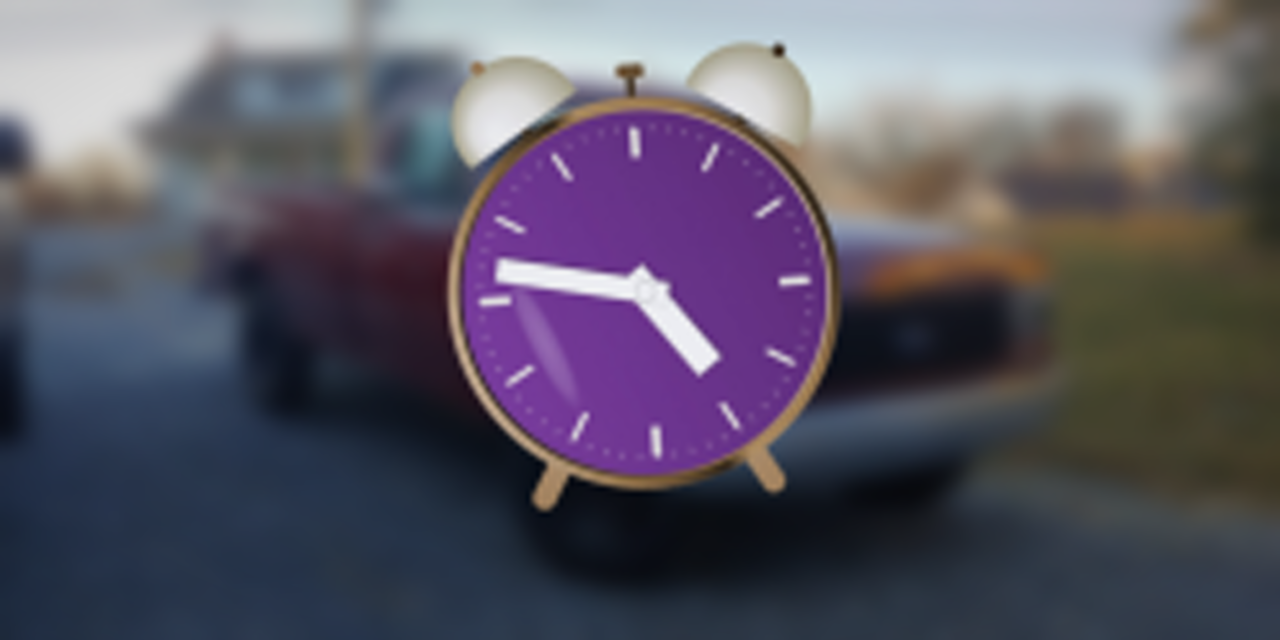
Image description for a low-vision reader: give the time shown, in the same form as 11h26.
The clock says 4h47
